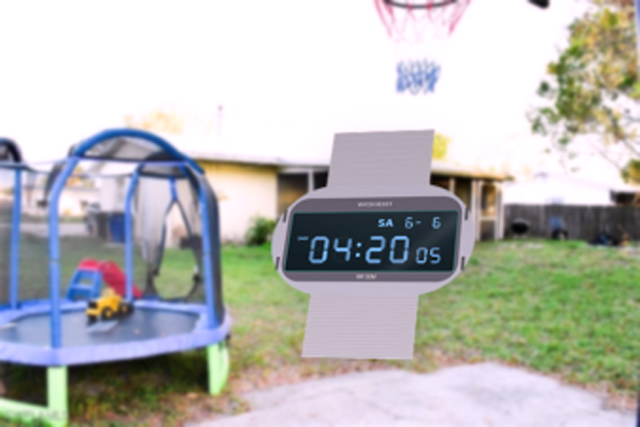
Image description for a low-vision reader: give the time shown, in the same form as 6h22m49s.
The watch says 4h20m05s
